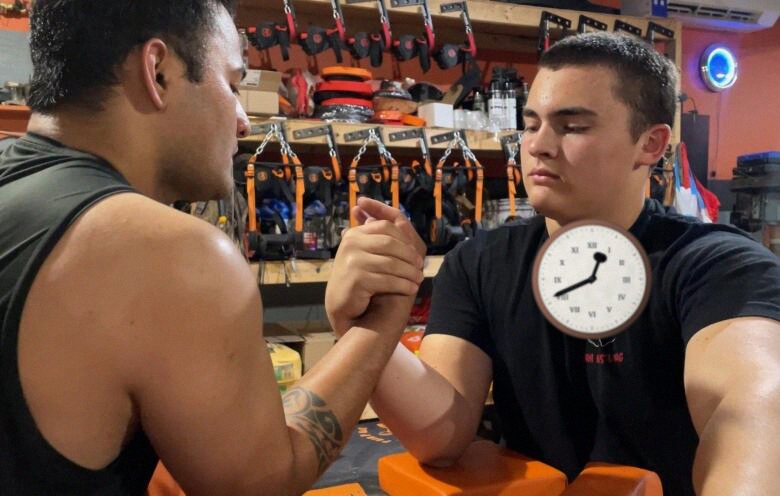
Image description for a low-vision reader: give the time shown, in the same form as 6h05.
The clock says 12h41
